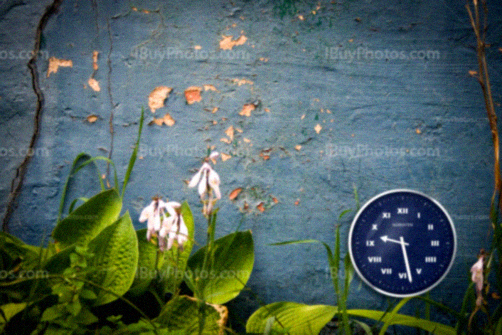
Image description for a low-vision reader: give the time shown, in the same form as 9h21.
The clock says 9h28
